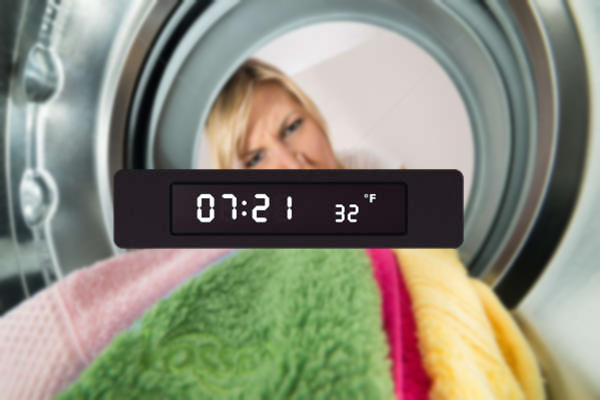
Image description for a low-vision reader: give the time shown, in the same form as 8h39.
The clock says 7h21
